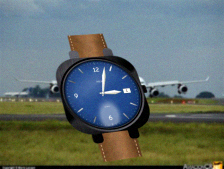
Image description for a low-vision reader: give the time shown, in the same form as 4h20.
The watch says 3h03
